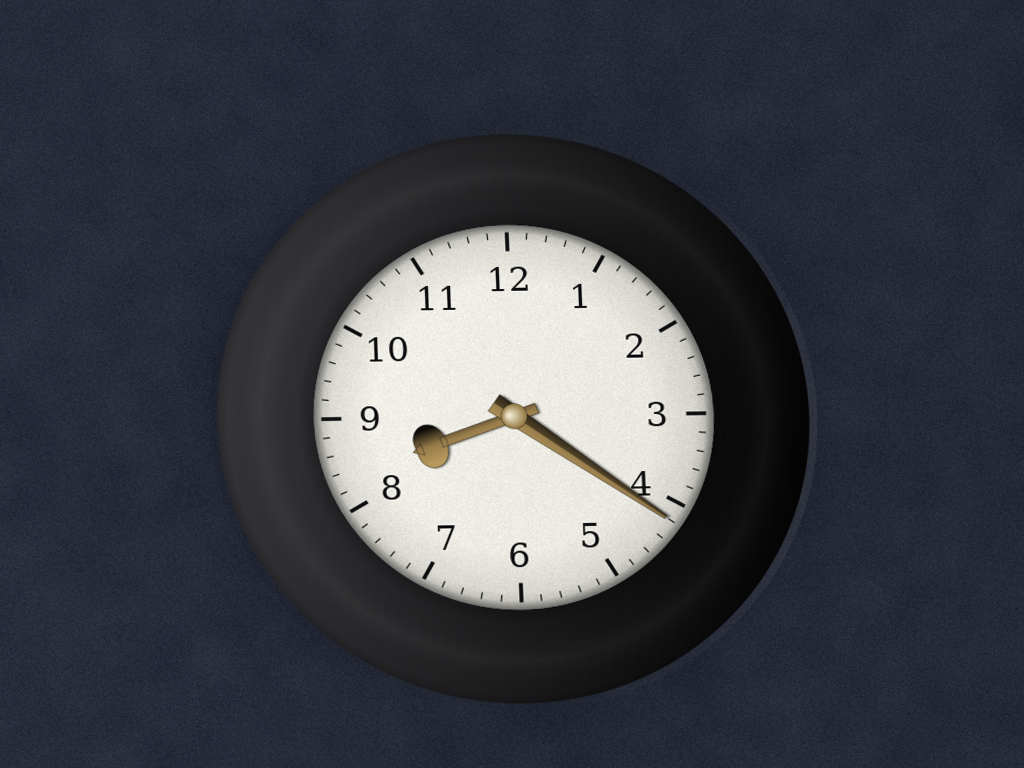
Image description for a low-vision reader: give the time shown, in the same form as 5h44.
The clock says 8h21
